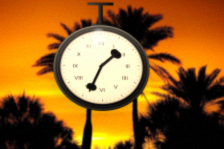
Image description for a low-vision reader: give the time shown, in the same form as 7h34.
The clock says 1h34
